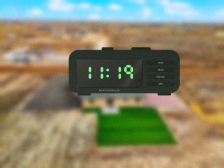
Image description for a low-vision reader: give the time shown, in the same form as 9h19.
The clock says 11h19
